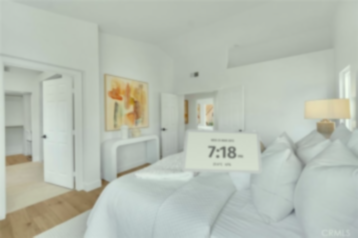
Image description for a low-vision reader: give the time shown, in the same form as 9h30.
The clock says 7h18
